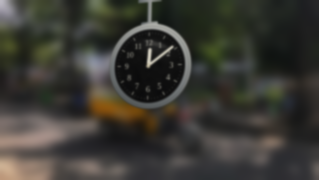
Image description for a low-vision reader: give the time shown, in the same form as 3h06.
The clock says 12h09
